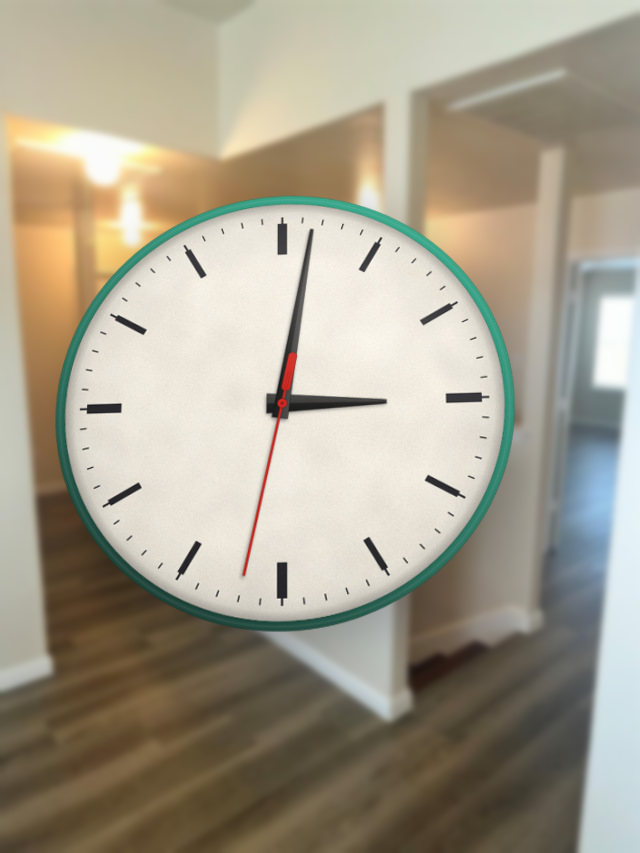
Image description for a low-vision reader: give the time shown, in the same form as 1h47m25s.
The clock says 3h01m32s
